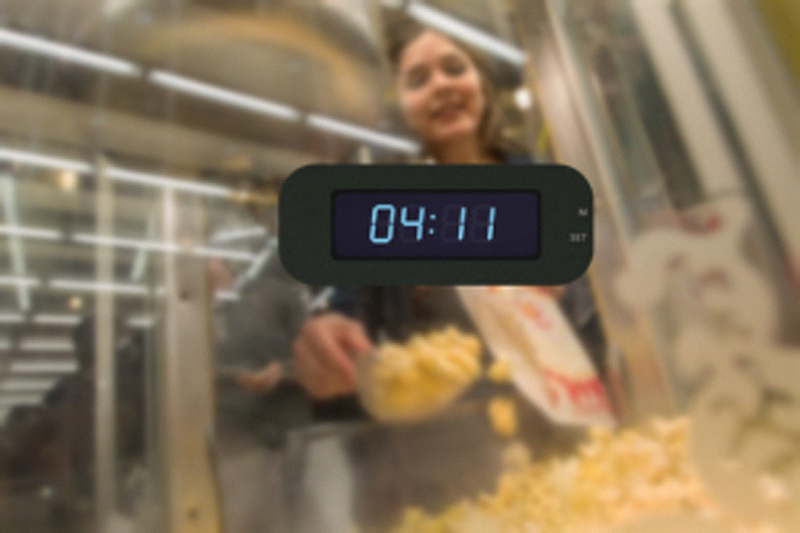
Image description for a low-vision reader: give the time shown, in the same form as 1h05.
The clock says 4h11
